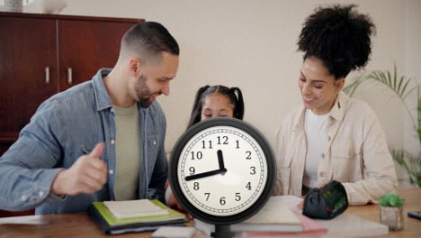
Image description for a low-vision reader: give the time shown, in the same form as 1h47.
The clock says 11h43
